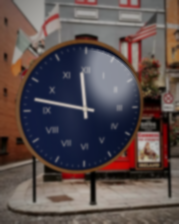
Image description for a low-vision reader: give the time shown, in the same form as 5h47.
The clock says 11h47
